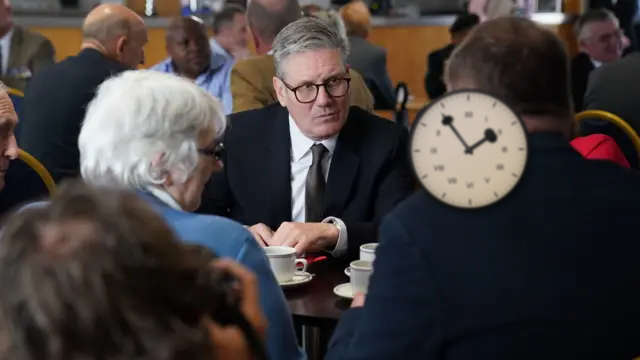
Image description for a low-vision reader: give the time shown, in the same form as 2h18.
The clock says 1h54
